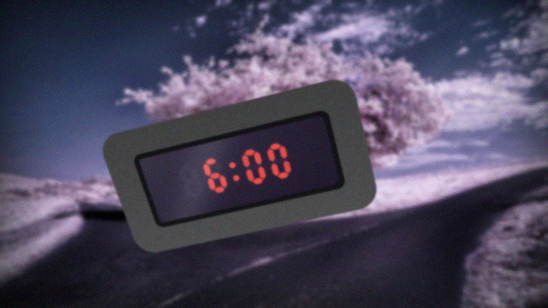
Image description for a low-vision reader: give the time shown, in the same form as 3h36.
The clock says 6h00
